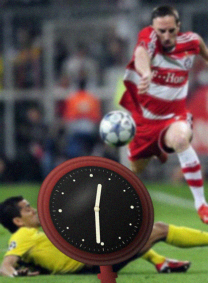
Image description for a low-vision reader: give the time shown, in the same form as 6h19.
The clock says 12h31
